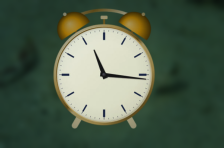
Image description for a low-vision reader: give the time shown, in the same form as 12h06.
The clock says 11h16
